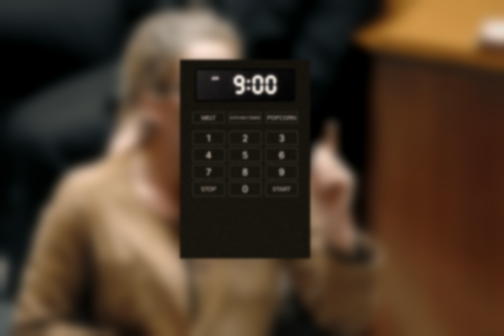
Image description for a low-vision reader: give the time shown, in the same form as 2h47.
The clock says 9h00
